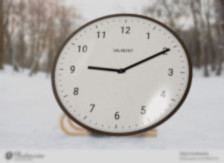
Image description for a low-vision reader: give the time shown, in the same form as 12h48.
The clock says 9h10
